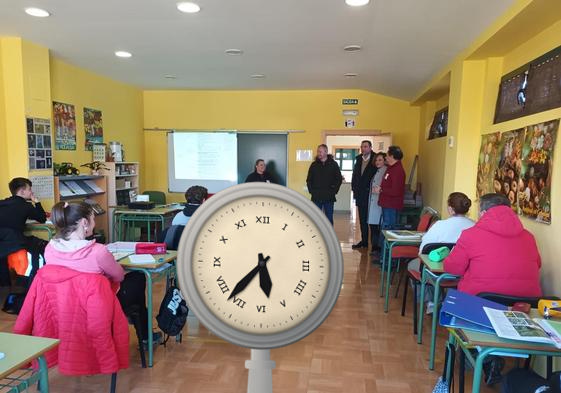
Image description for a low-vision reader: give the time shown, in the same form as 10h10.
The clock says 5h37
